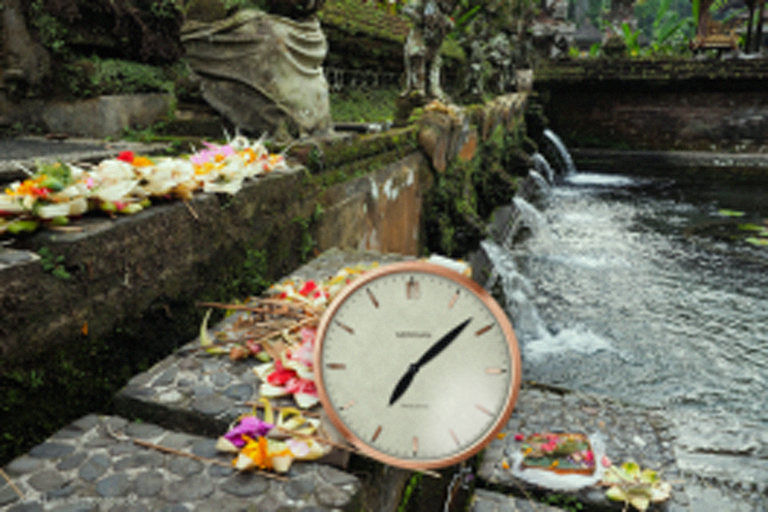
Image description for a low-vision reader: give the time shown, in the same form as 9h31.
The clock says 7h08
